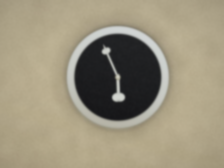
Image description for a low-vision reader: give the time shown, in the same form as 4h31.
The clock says 5h56
